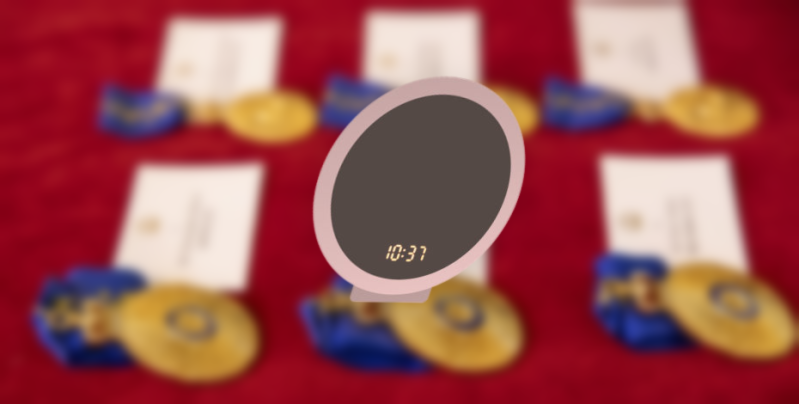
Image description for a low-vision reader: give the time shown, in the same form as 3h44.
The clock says 10h37
